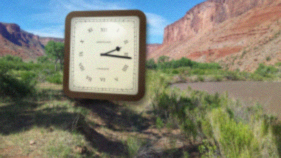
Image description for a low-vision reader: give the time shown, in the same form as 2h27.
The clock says 2h16
